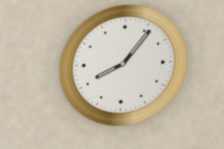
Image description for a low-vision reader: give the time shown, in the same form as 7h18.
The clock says 8h06
